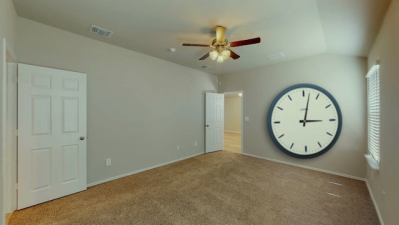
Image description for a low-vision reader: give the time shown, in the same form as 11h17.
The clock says 3h02
